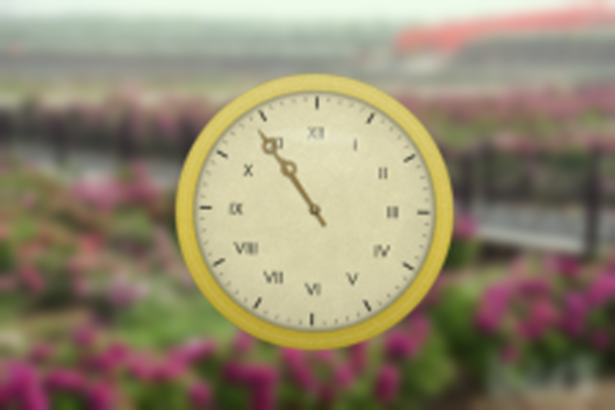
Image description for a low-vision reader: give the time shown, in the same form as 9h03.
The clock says 10h54
